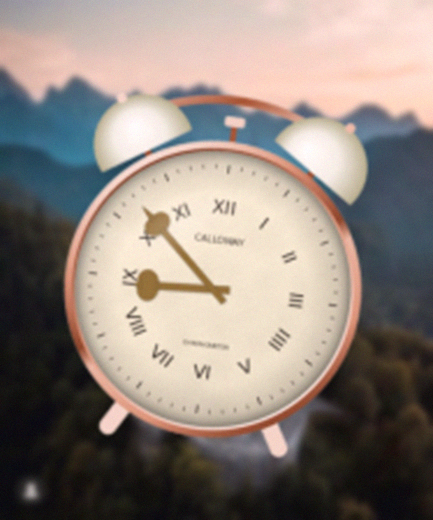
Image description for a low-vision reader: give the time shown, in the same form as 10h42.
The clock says 8h52
